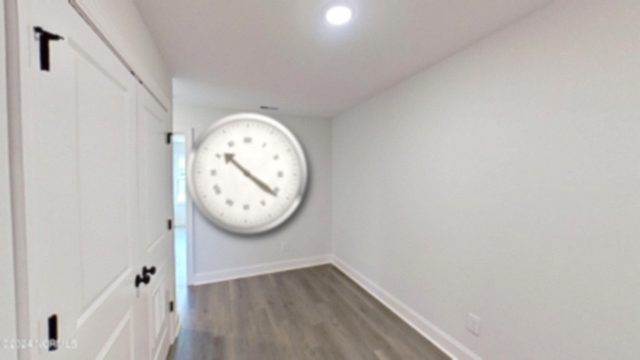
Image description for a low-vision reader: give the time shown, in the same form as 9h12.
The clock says 10h21
